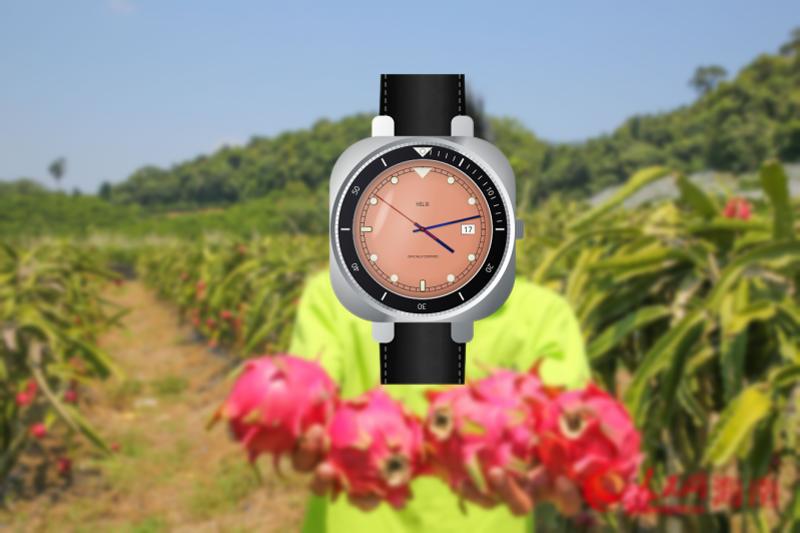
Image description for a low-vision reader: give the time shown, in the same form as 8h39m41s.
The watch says 4h12m51s
